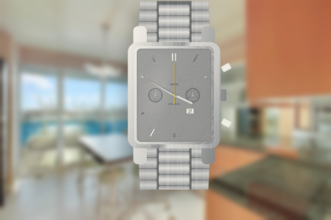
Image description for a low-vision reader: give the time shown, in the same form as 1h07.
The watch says 3h50
